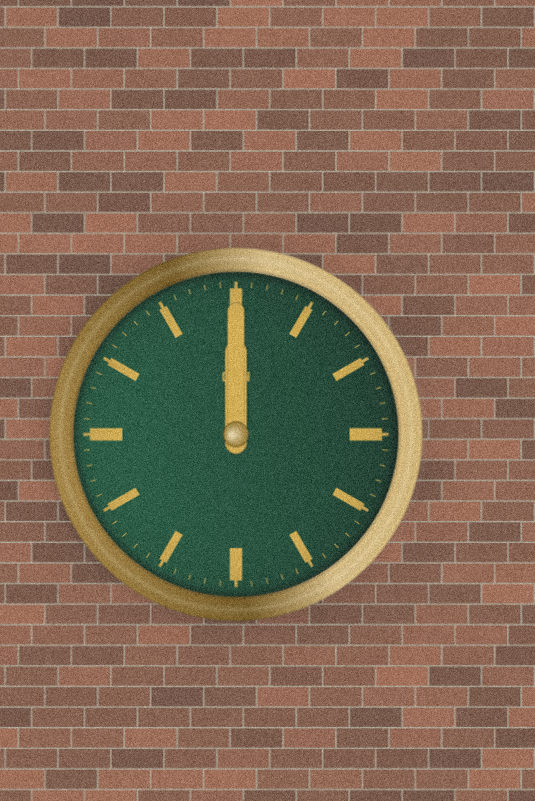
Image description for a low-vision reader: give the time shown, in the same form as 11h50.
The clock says 12h00
